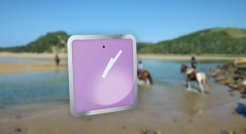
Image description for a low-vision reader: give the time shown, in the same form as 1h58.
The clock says 1h07
